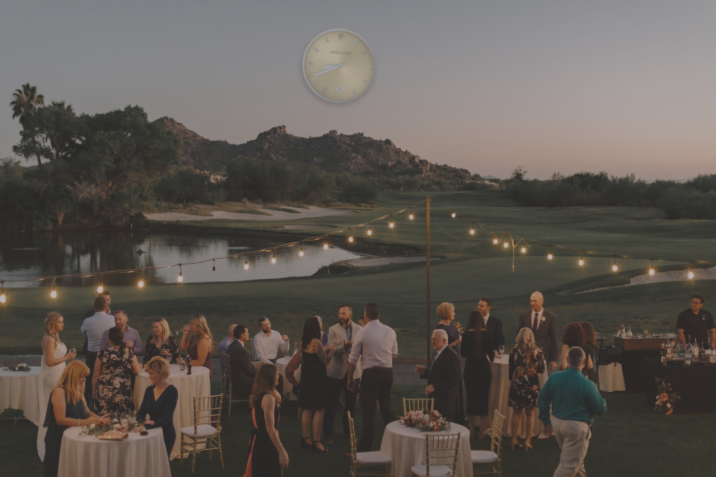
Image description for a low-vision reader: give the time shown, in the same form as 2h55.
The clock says 8h41
